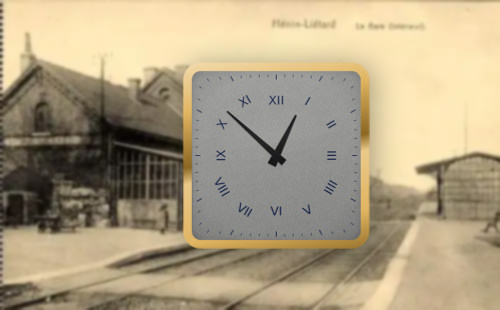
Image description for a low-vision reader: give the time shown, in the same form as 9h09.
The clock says 12h52
